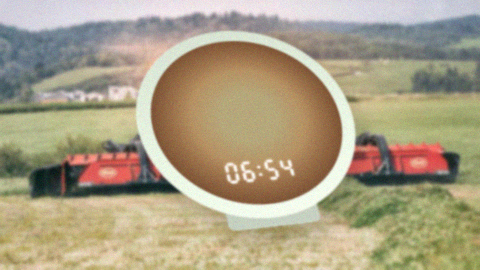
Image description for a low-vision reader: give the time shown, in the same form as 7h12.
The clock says 6h54
